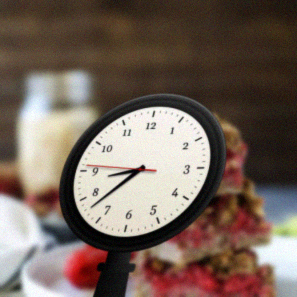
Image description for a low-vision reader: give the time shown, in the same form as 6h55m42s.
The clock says 8h37m46s
